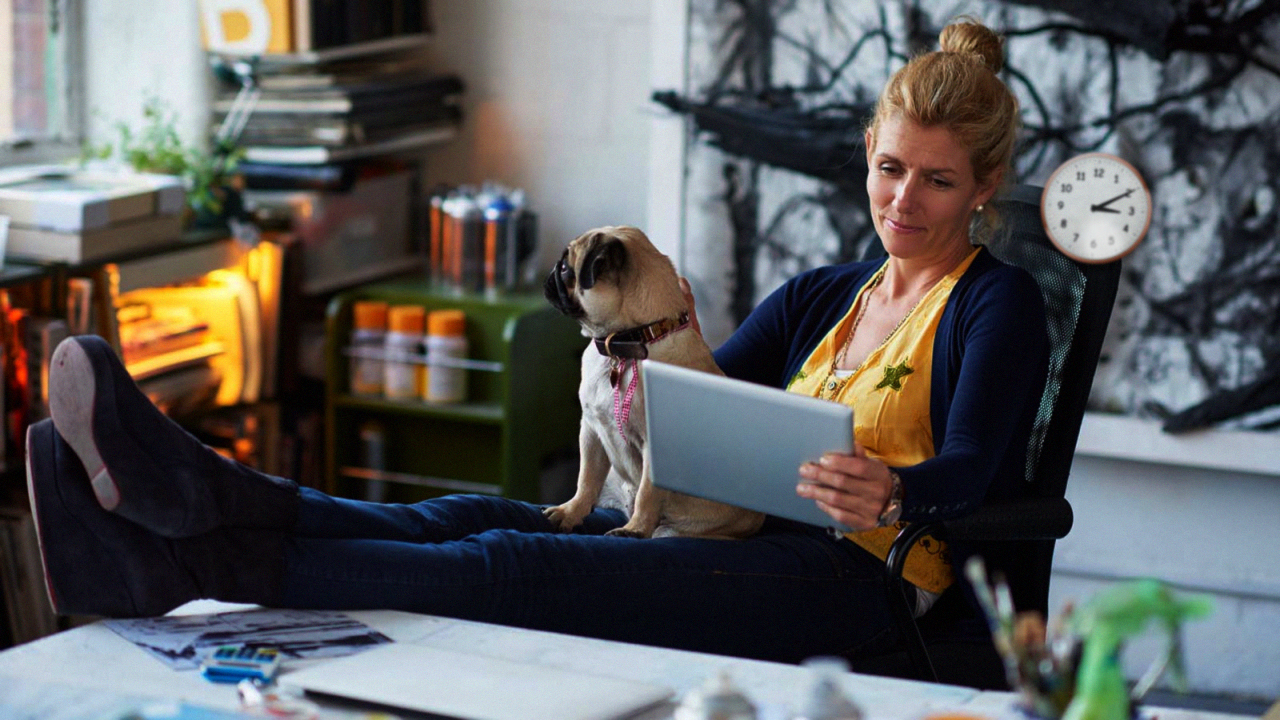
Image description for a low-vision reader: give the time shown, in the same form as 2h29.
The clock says 3h10
